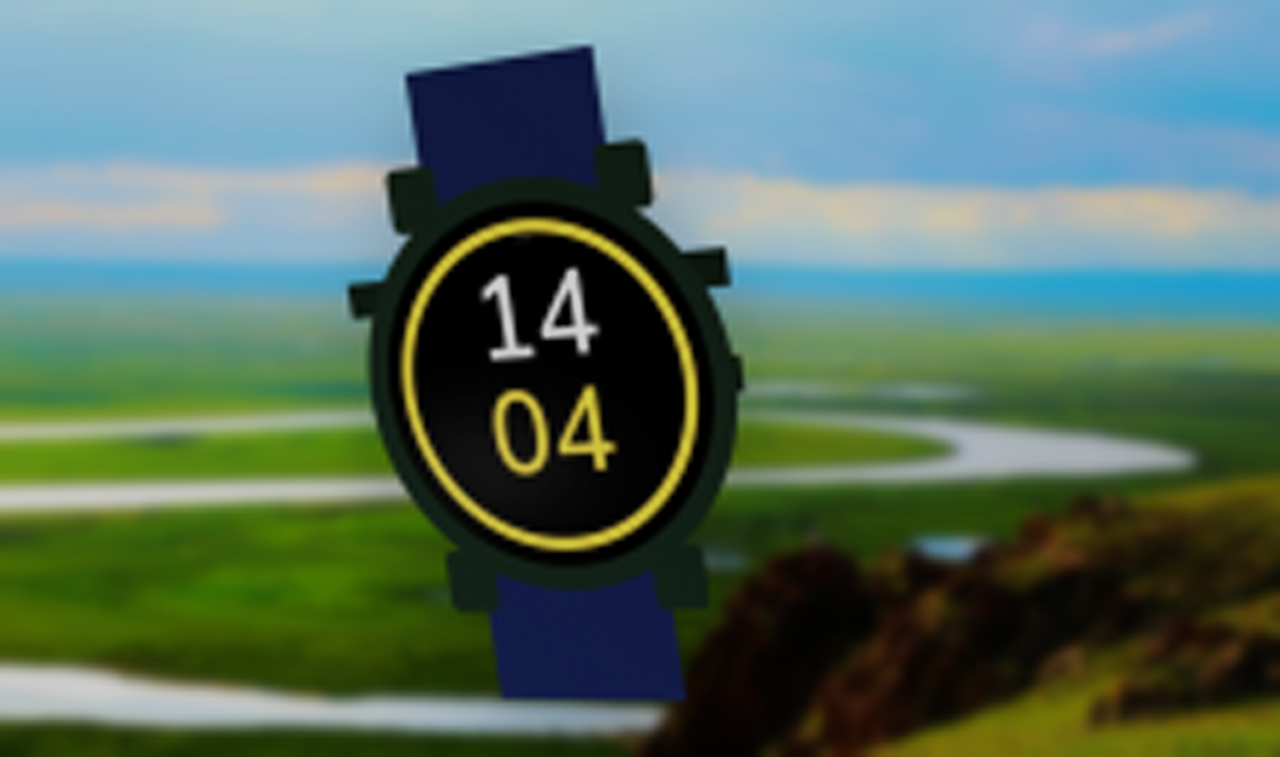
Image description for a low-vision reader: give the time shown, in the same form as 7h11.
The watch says 14h04
